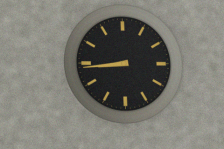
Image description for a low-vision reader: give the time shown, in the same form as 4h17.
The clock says 8h44
